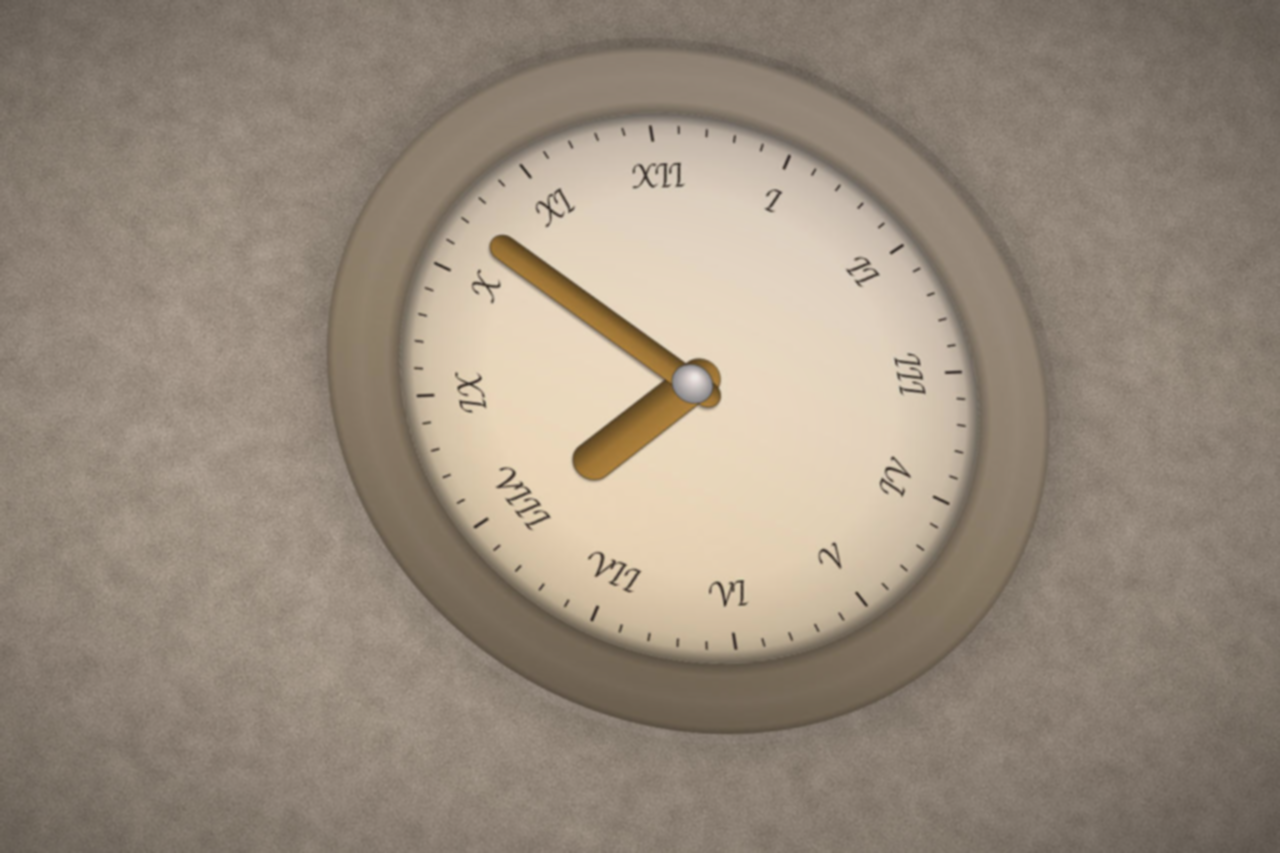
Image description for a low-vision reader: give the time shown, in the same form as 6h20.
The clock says 7h52
